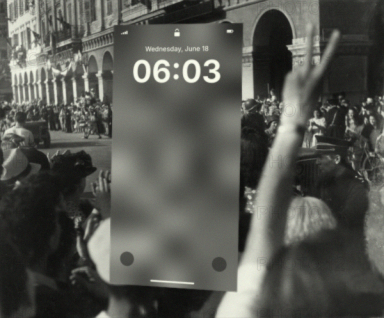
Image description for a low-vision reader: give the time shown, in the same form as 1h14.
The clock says 6h03
